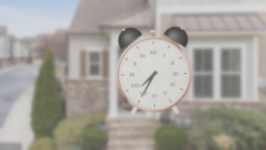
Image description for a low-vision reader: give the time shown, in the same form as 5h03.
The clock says 7h35
